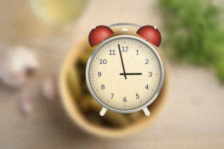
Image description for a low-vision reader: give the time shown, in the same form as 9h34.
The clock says 2h58
